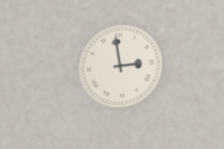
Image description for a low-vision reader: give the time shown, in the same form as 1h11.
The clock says 2h59
